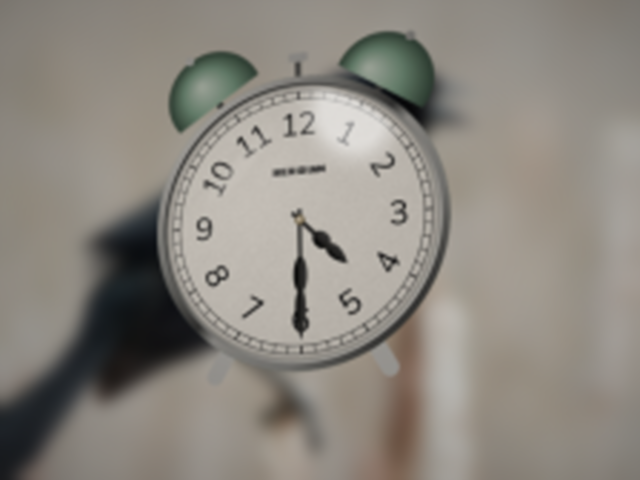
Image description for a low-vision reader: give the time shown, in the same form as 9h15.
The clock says 4h30
